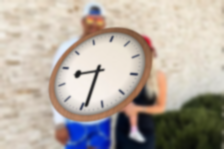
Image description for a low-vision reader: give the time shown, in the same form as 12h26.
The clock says 8h29
